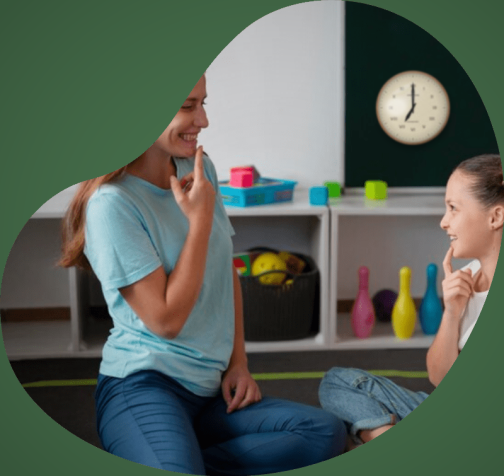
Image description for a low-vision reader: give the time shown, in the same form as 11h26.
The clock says 7h00
